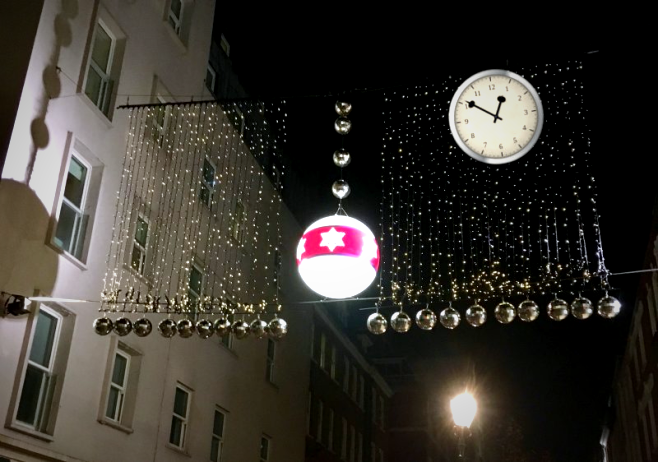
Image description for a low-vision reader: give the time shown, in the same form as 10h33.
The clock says 12h51
